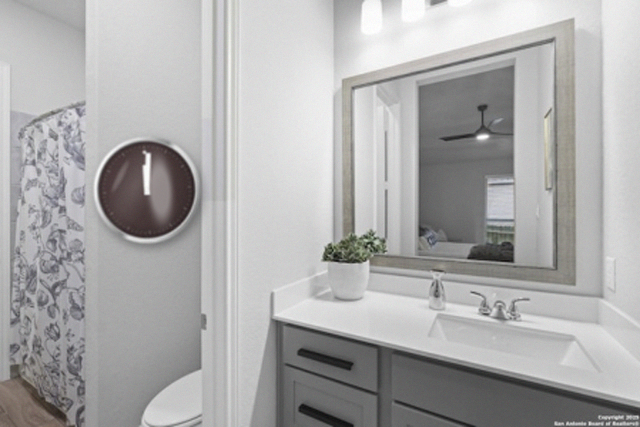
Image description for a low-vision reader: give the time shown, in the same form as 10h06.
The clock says 12h01
